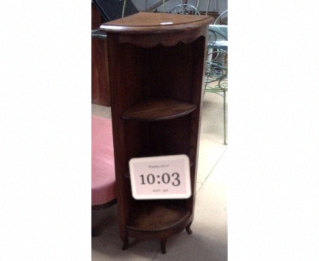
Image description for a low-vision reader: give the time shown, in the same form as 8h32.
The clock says 10h03
